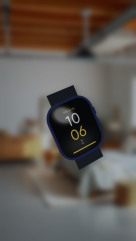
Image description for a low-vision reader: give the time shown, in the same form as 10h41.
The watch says 10h06
